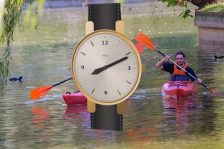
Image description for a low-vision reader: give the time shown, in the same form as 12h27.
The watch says 8h11
